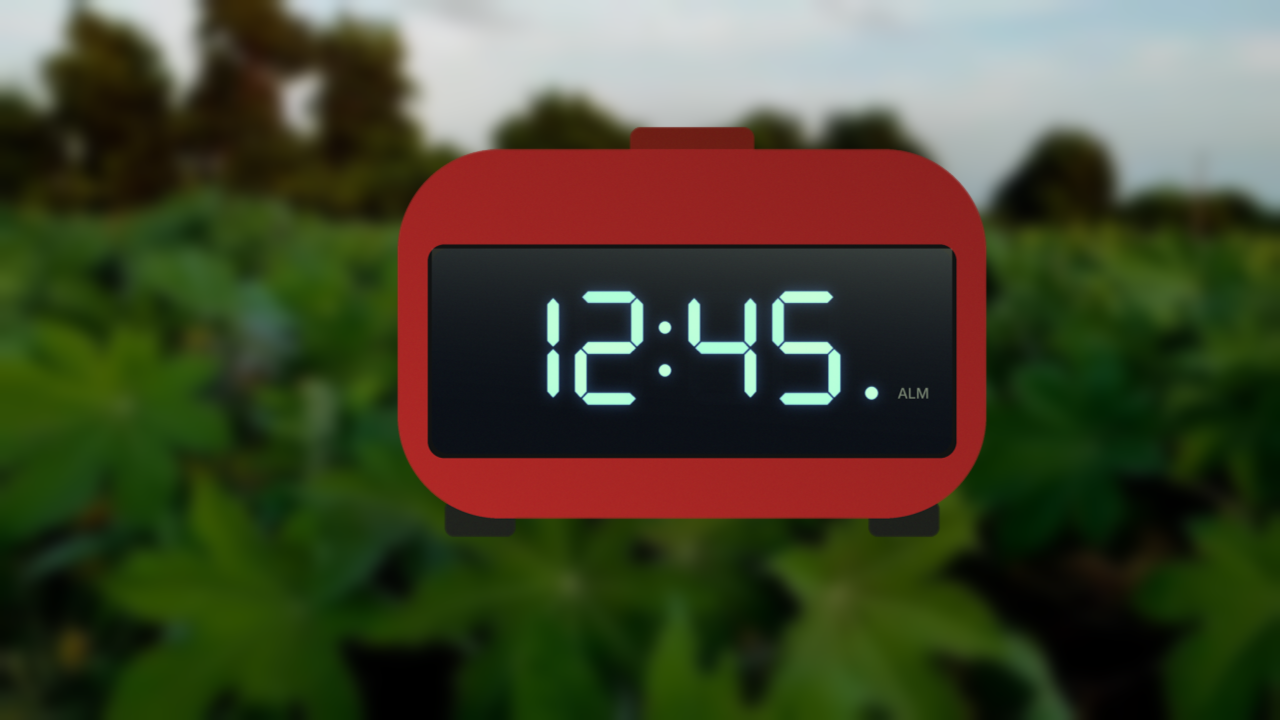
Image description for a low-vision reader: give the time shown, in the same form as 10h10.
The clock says 12h45
